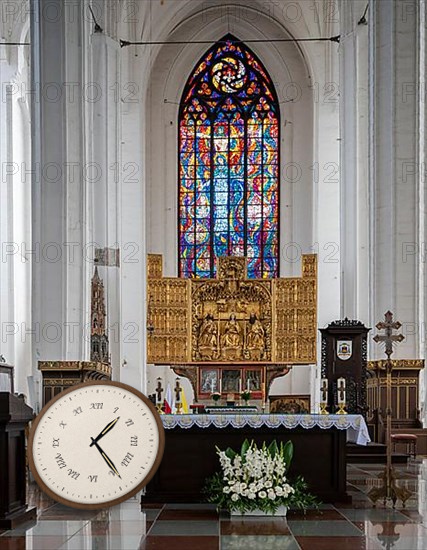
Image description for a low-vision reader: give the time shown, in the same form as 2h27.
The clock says 1h24
